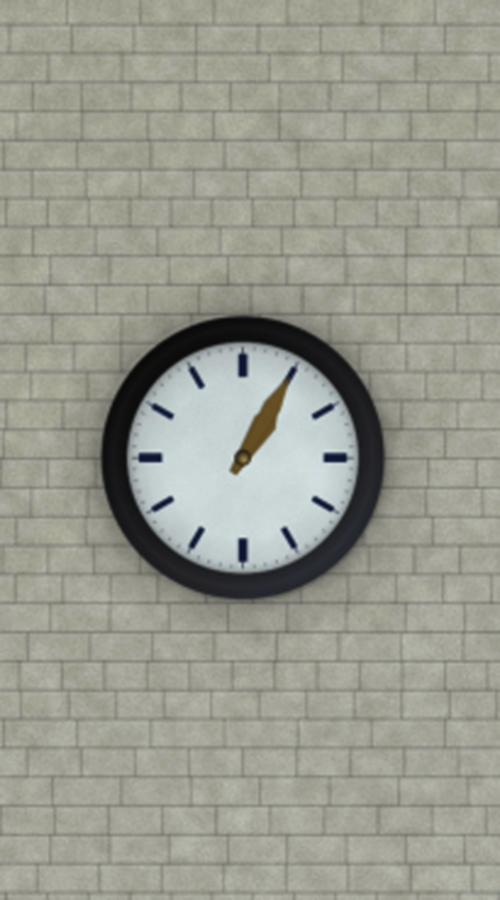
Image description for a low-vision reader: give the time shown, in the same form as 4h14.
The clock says 1h05
